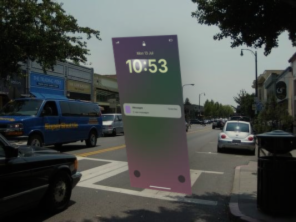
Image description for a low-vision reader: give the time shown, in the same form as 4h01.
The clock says 10h53
